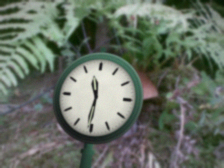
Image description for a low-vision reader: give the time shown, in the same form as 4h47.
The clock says 11h31
